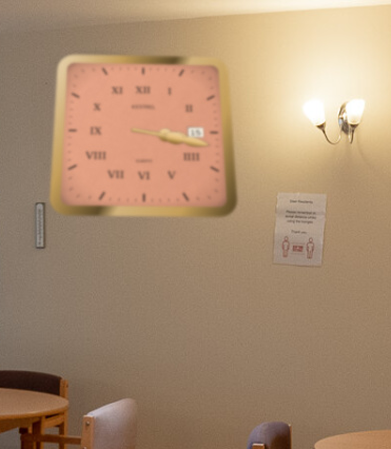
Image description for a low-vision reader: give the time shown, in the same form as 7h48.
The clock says 3h17
